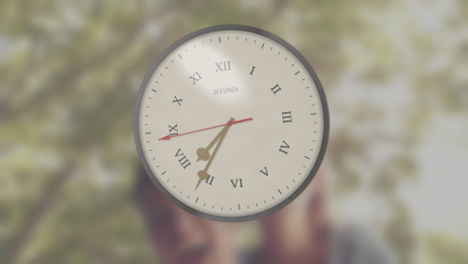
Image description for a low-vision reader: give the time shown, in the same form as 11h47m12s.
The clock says 7h35m44s
